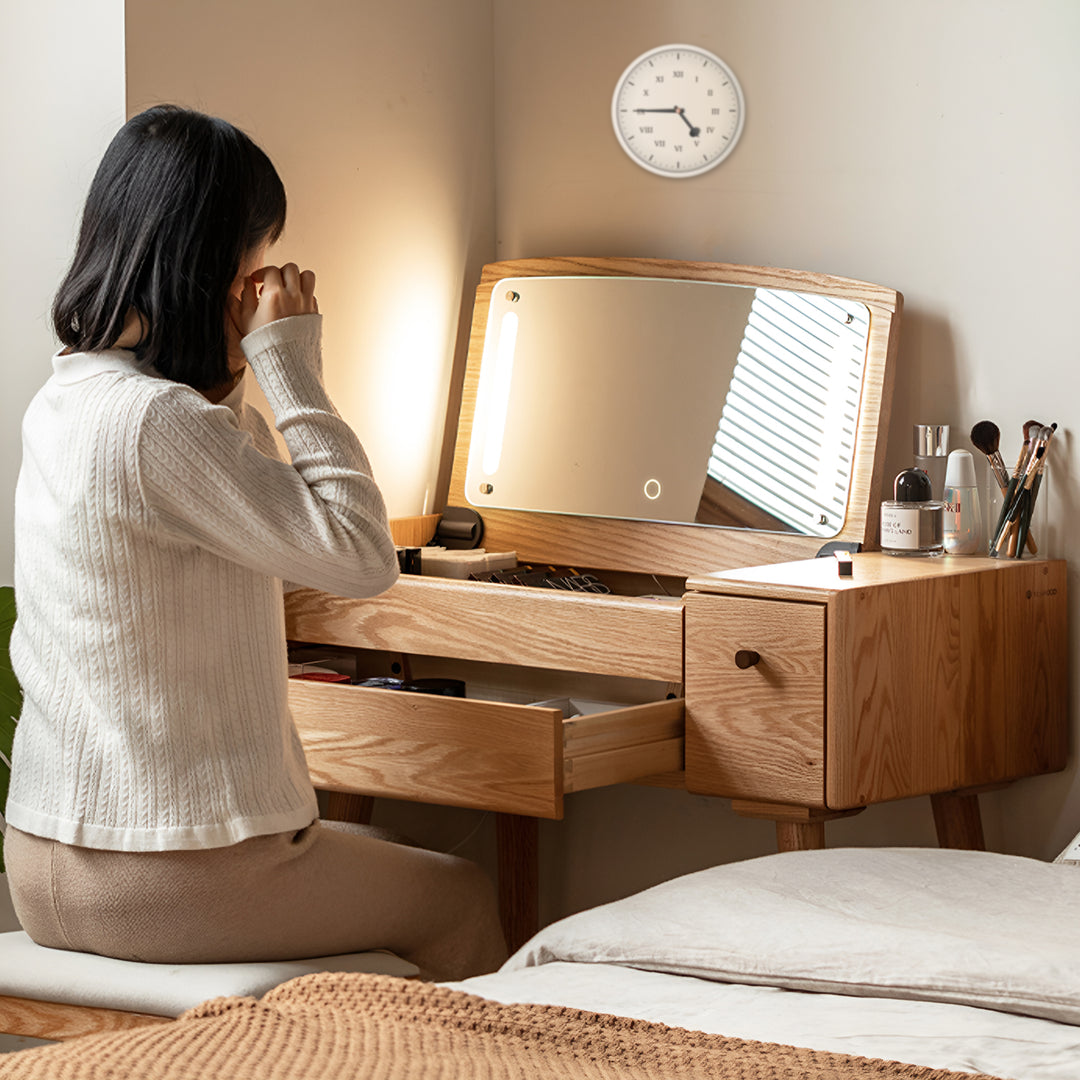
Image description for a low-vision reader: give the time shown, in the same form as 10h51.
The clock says 4h45
